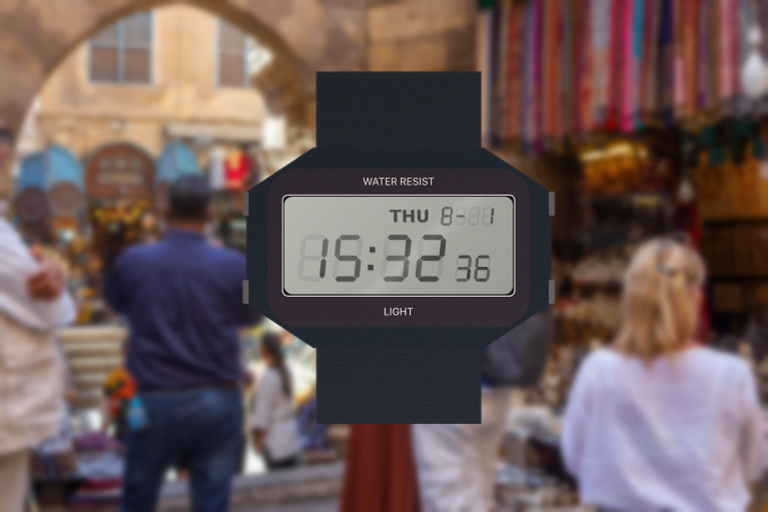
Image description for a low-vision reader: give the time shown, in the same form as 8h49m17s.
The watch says 15h32m36s
